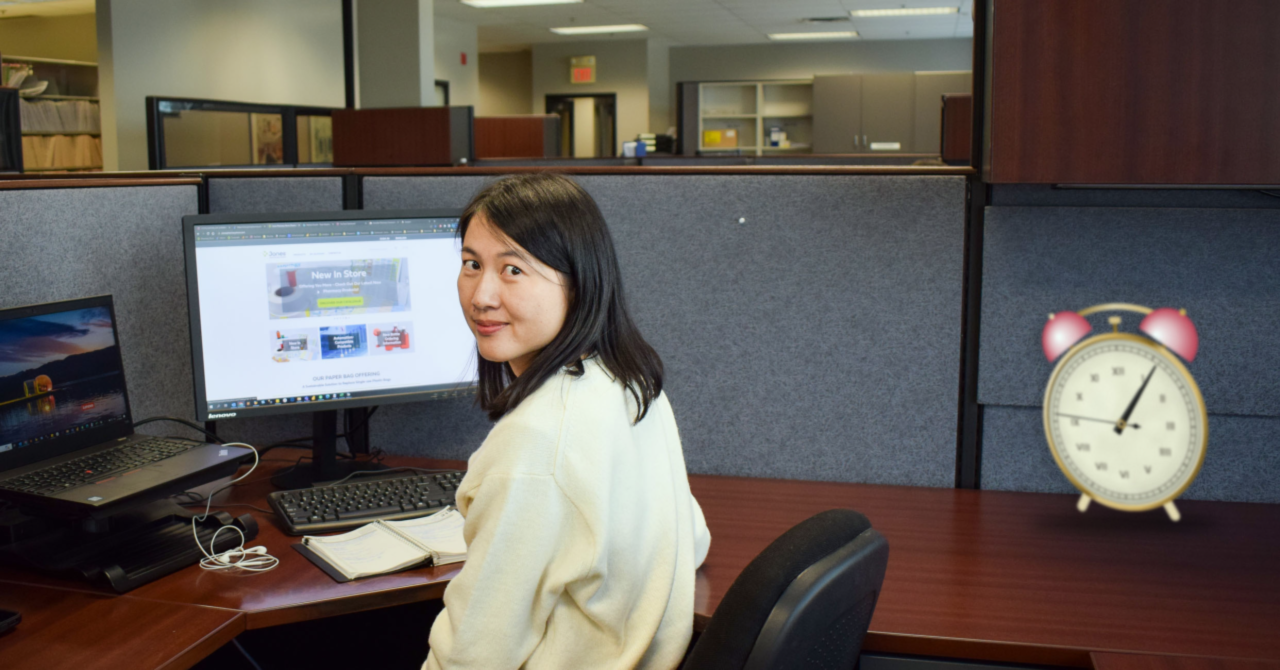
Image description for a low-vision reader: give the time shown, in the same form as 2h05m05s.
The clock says 1h05m46s
